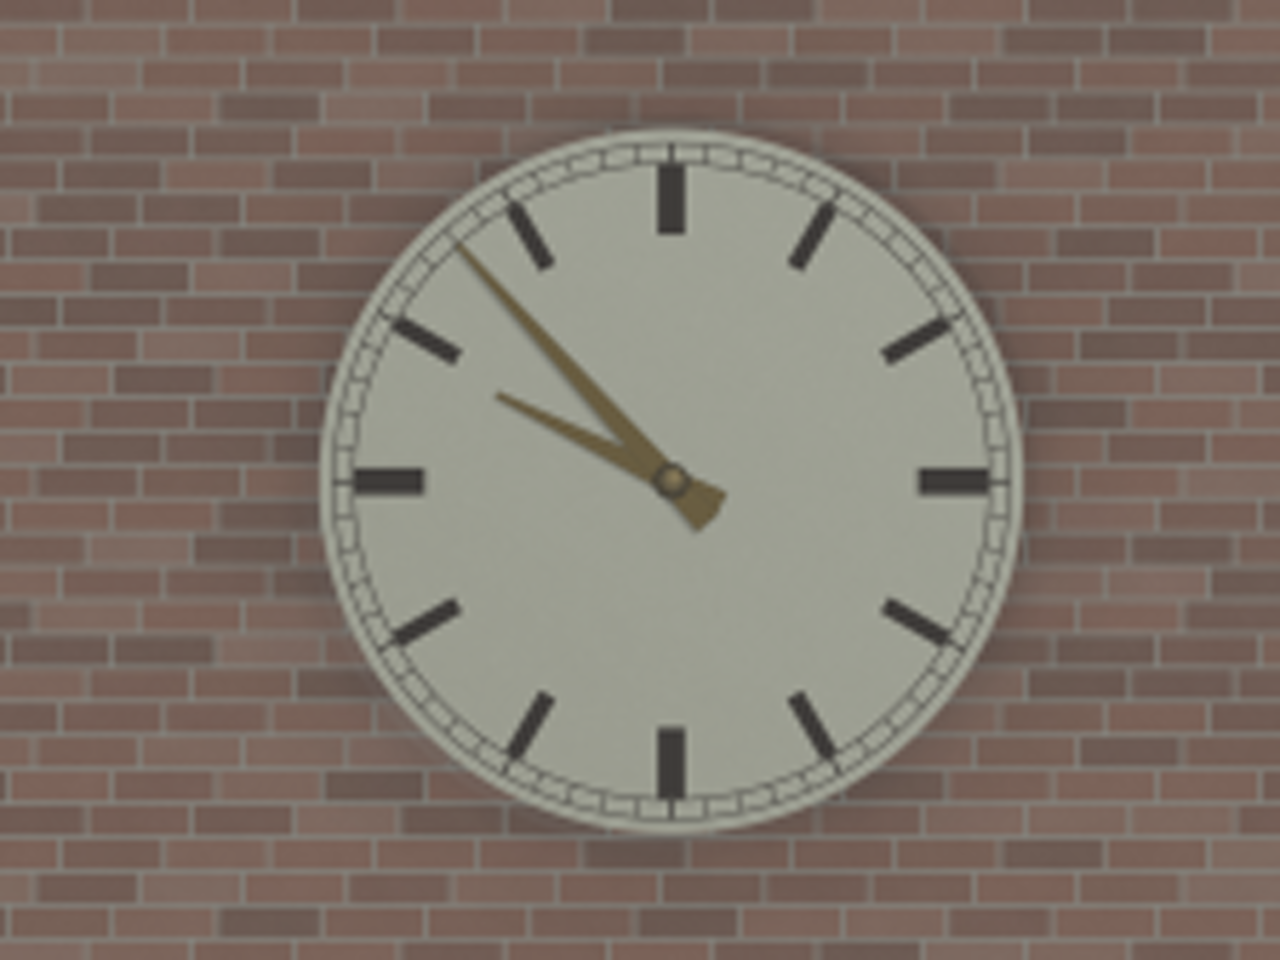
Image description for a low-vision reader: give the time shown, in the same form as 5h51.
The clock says 9h53
